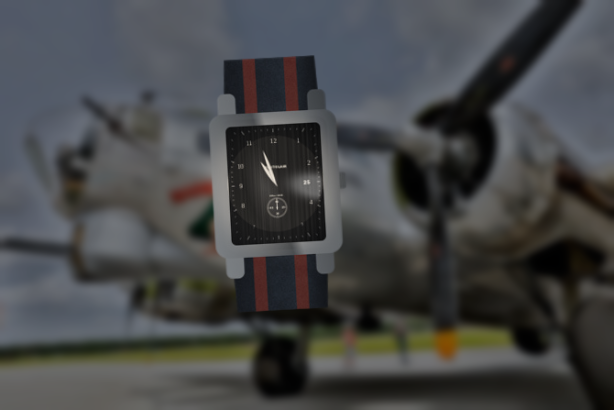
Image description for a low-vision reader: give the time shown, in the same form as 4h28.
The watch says 10h57
